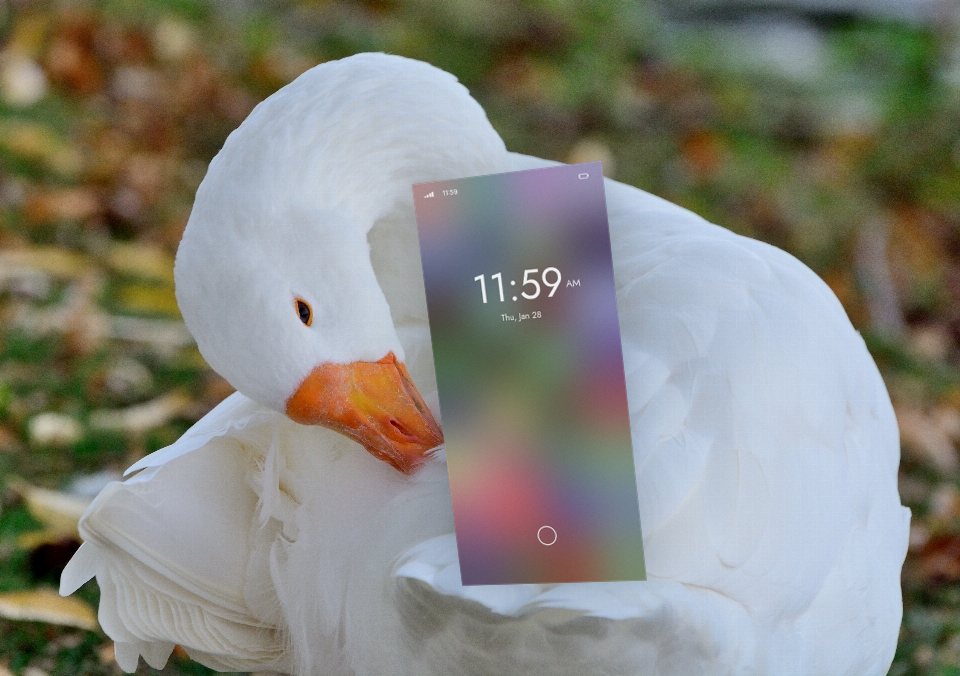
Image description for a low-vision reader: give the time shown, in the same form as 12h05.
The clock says 11h59
